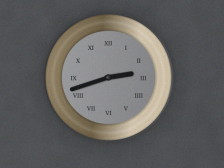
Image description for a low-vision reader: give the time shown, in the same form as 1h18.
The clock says 2h42
